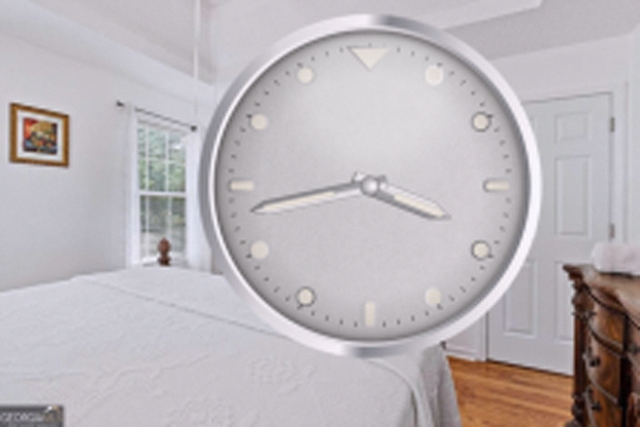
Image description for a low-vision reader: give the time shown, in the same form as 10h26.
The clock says 3h43
